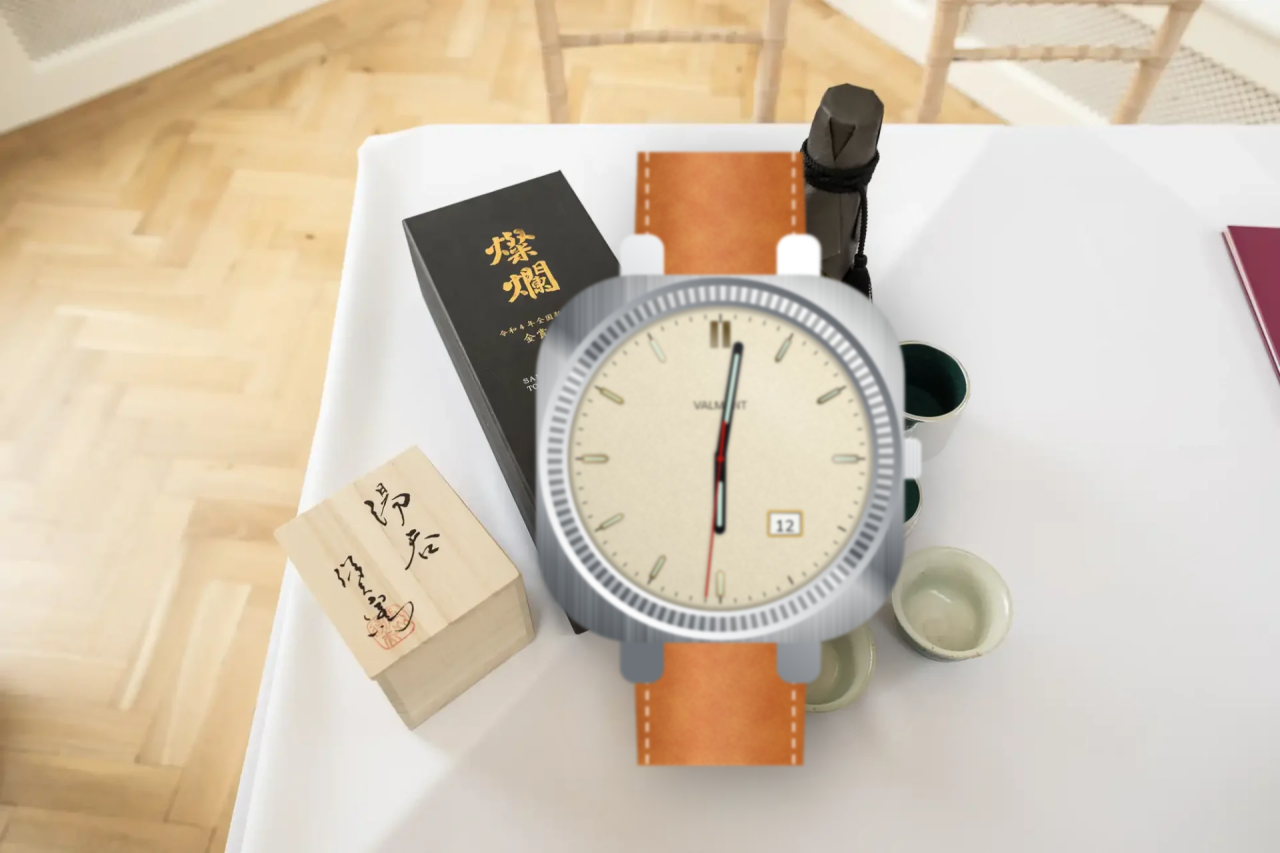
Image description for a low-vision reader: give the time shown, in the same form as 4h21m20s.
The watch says 6h01m31s
